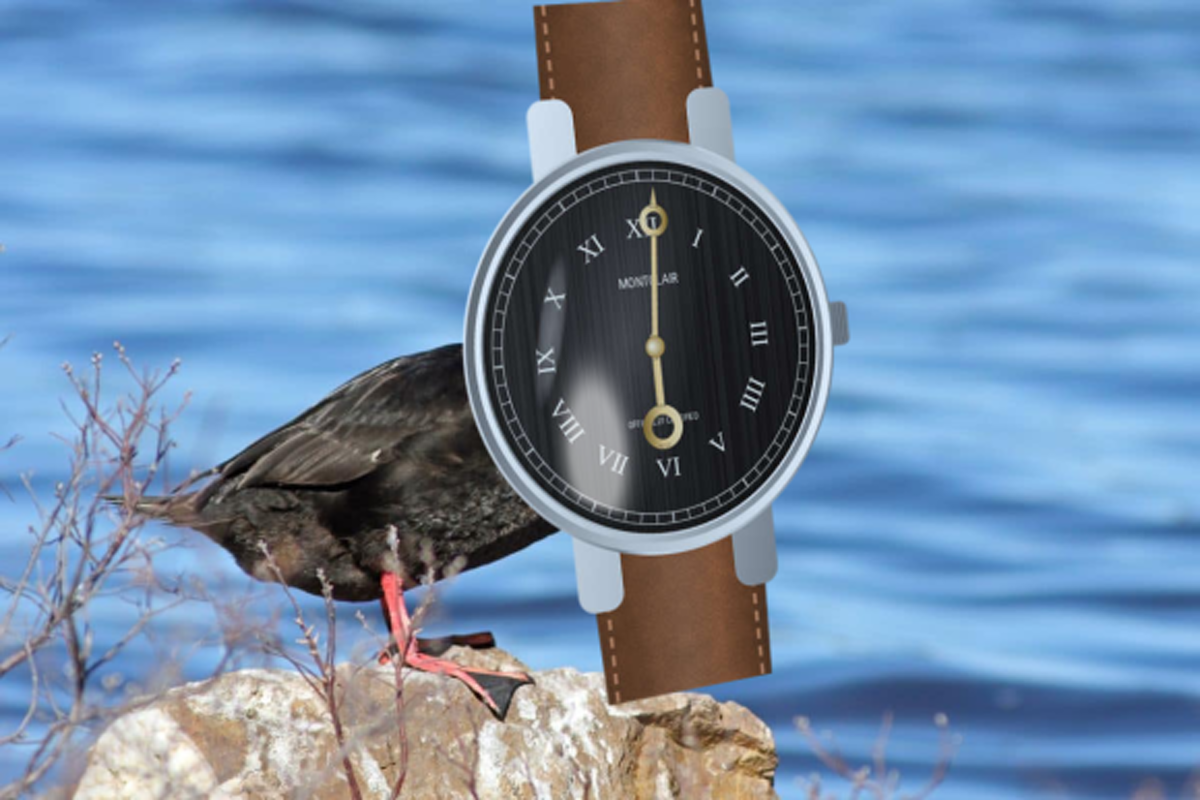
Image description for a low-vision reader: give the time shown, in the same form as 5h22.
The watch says 6h01
